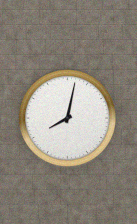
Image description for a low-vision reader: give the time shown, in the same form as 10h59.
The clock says 8h02
